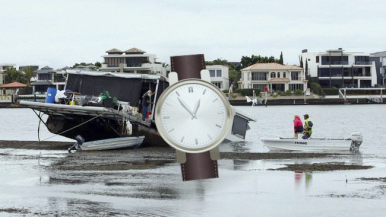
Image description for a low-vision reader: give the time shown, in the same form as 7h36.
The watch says 12h54
